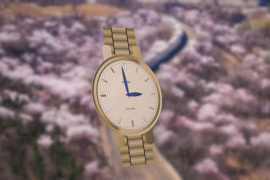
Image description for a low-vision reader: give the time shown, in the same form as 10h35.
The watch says 2h59
